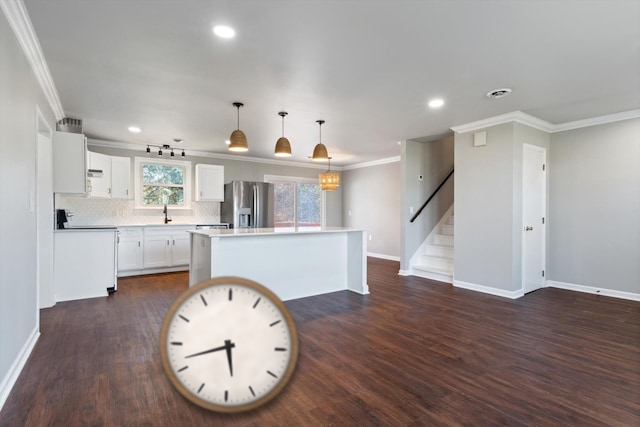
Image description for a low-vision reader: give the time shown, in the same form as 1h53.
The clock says 5h42
